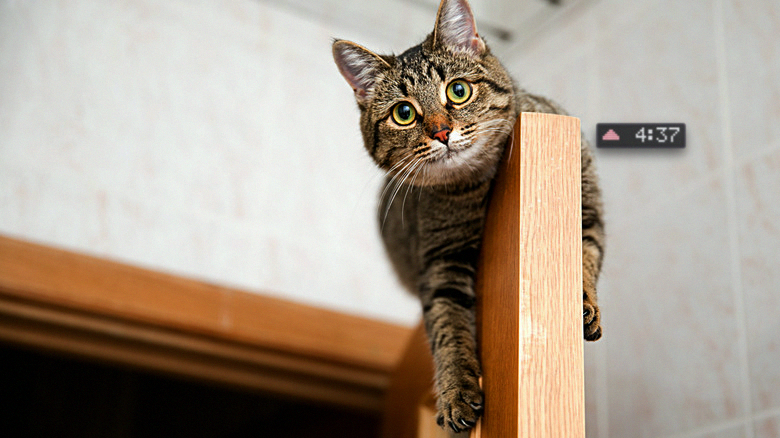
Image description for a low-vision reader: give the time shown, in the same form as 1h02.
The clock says 4h37
